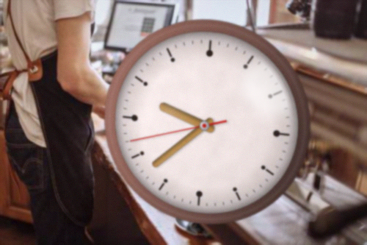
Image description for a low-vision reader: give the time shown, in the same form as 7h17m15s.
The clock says 9h37m42s
